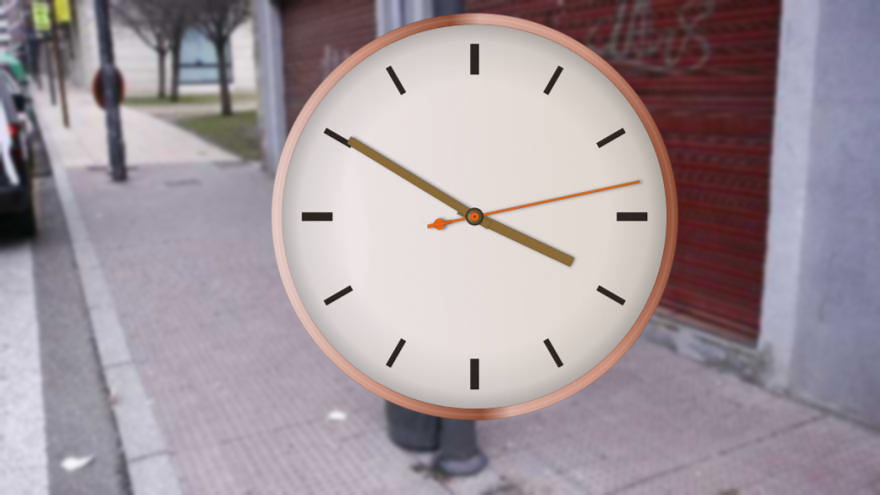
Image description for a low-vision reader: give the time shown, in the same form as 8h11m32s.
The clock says 3h50m13s
